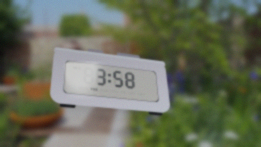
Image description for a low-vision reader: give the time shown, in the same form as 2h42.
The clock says 3h58
